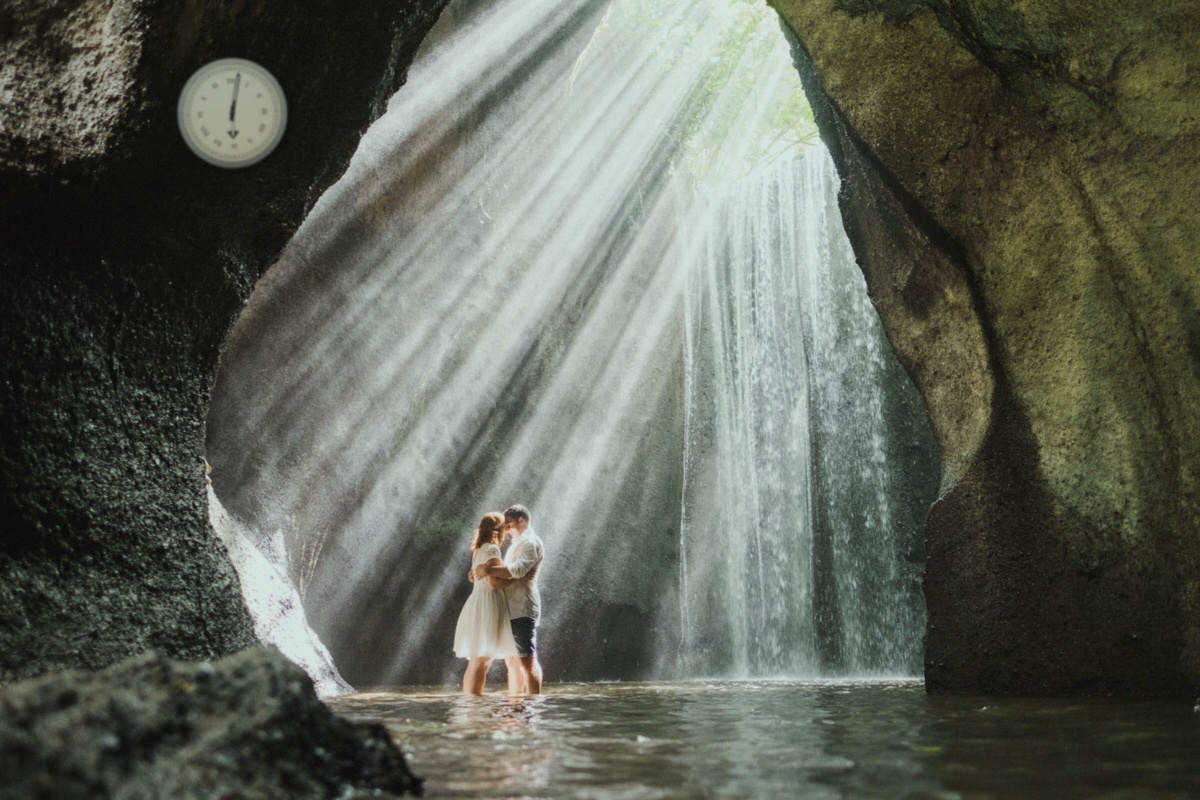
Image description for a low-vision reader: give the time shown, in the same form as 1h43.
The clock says 6h02
